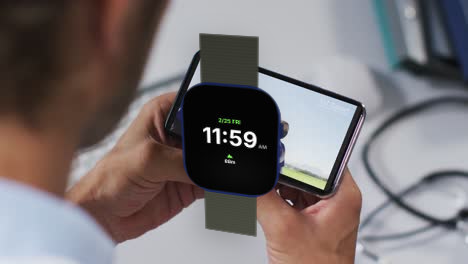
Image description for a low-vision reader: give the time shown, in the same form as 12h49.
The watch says 11h59
